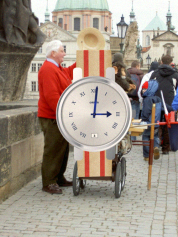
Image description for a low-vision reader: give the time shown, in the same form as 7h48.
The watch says 3h01
